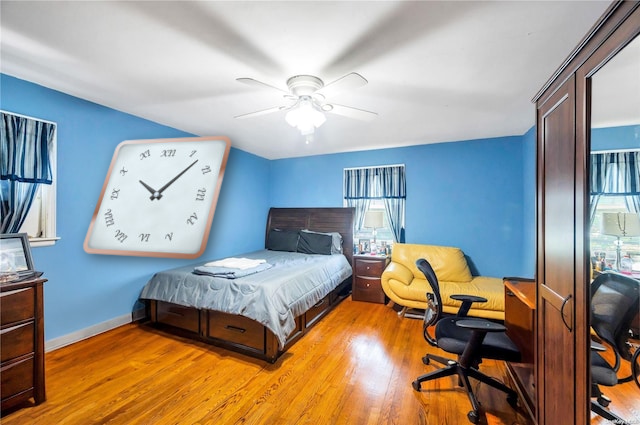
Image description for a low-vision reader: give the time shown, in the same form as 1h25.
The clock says 10h07
